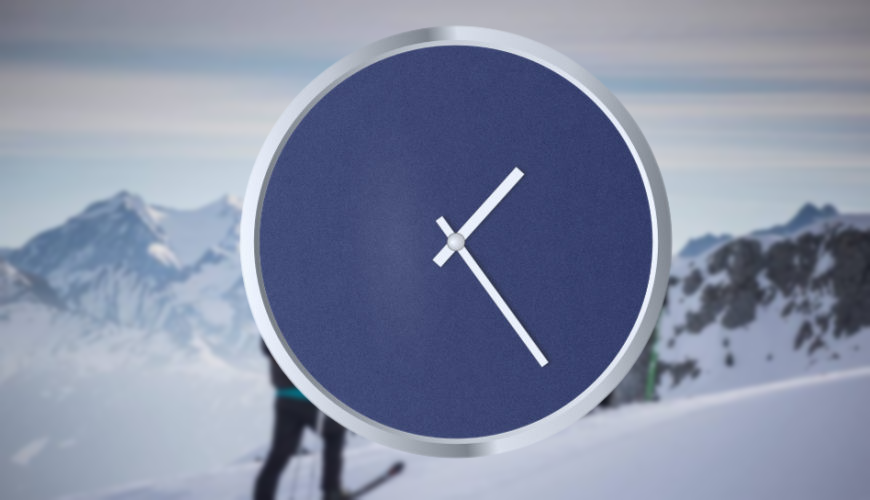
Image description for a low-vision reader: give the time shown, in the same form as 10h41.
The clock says 1h24
